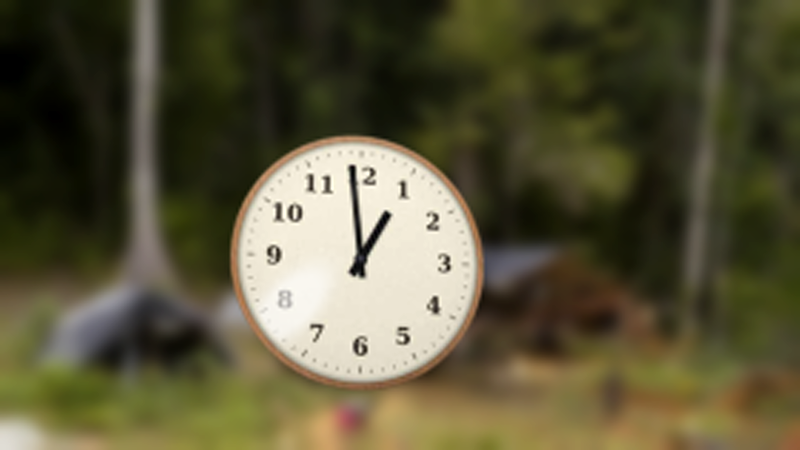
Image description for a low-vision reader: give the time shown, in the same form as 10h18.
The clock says 12h59
